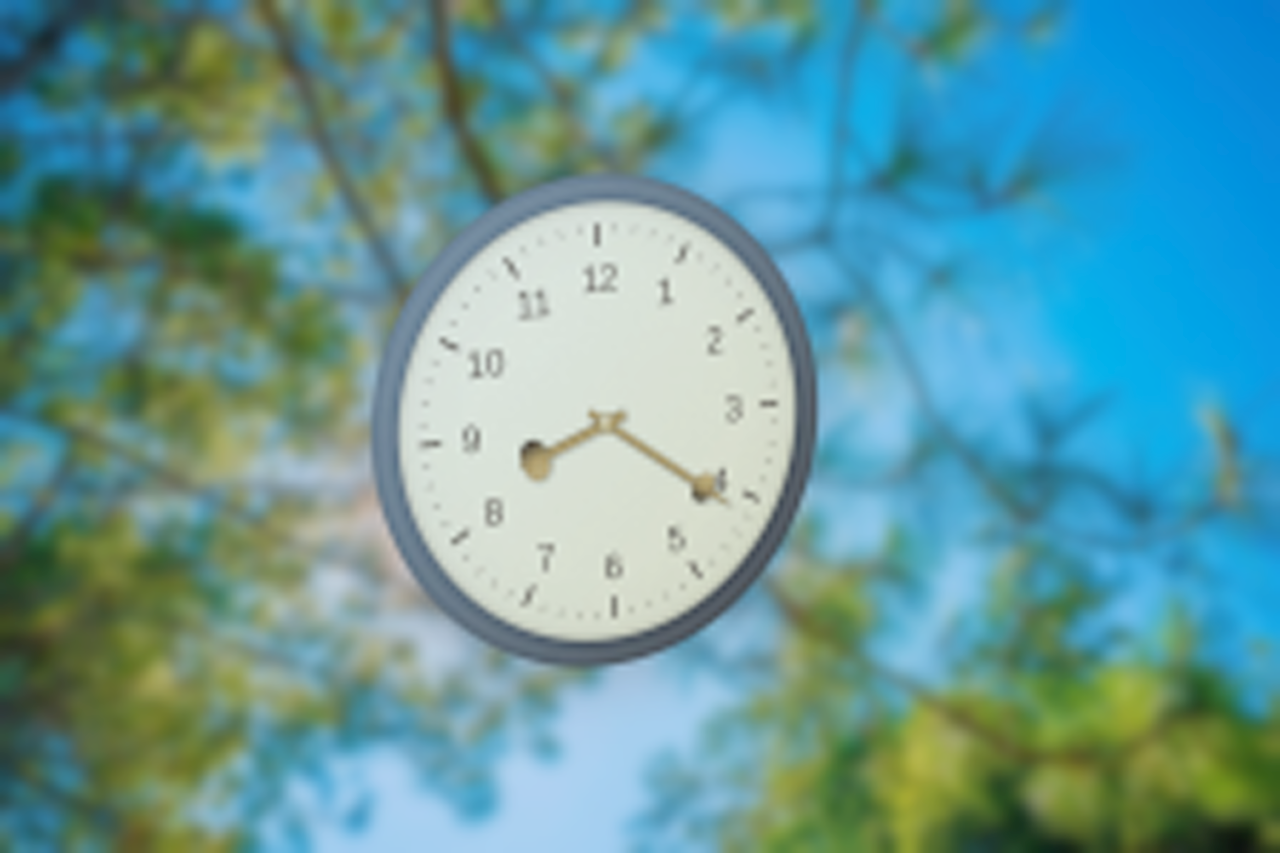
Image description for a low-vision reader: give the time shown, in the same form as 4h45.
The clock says 8h21
